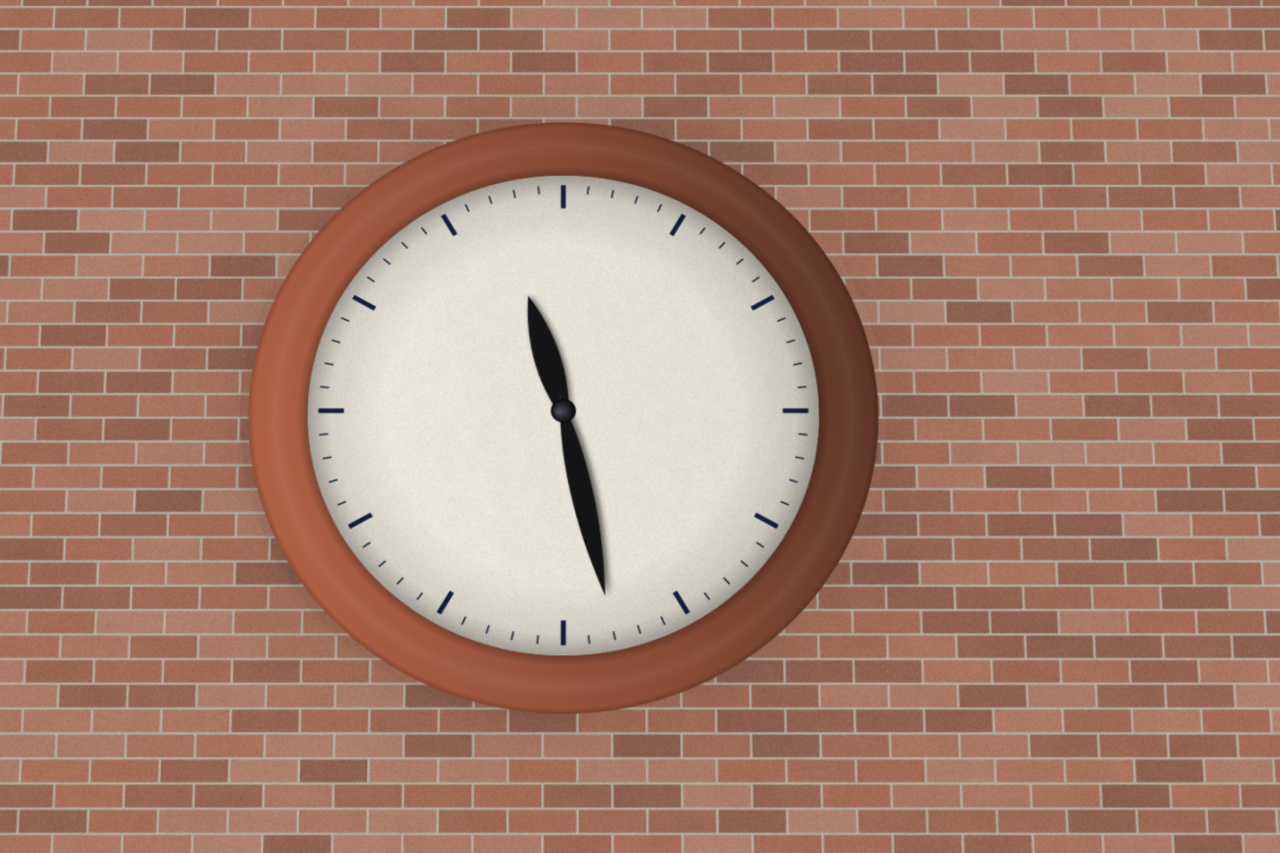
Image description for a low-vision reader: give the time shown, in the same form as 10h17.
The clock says 11h28
